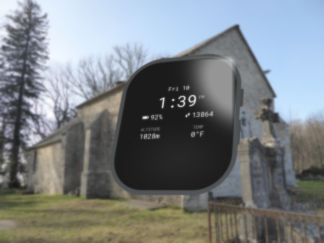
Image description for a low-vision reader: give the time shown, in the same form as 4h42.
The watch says 1h39
